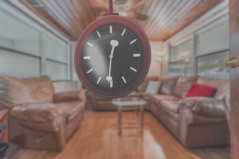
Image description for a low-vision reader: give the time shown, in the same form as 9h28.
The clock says 12h31
